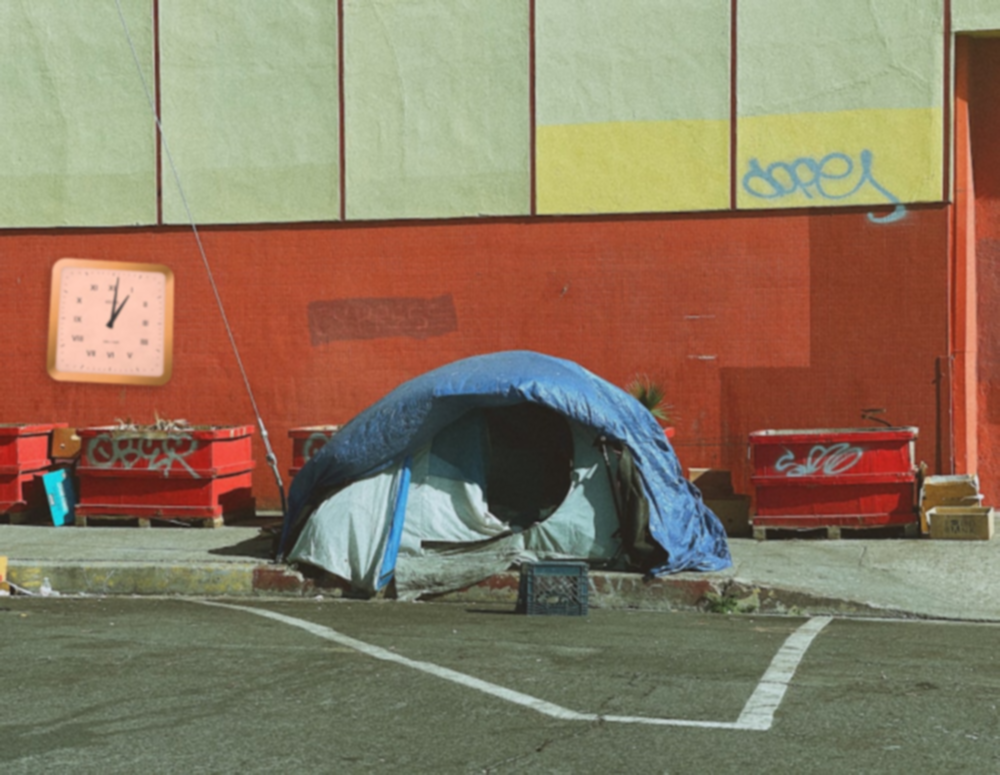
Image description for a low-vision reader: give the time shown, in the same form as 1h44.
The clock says 1h01
